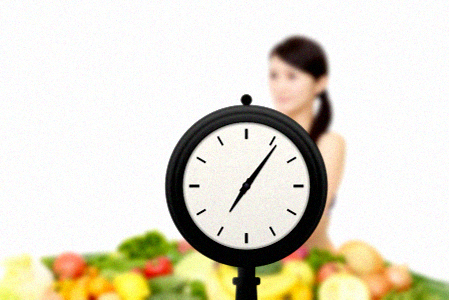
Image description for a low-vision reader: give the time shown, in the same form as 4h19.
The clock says 7h06
